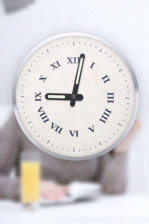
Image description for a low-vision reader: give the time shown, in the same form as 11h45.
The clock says 9h02
